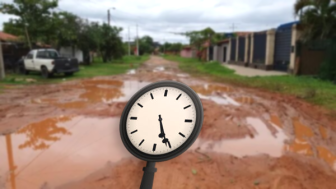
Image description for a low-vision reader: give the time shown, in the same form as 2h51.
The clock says 5h26
